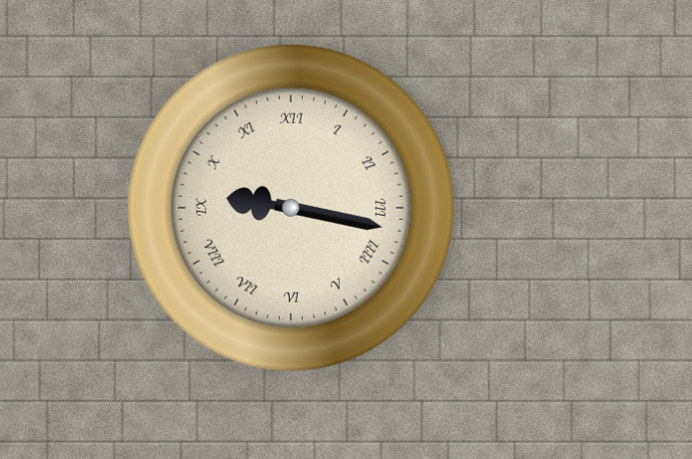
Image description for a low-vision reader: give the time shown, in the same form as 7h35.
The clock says 9h17
